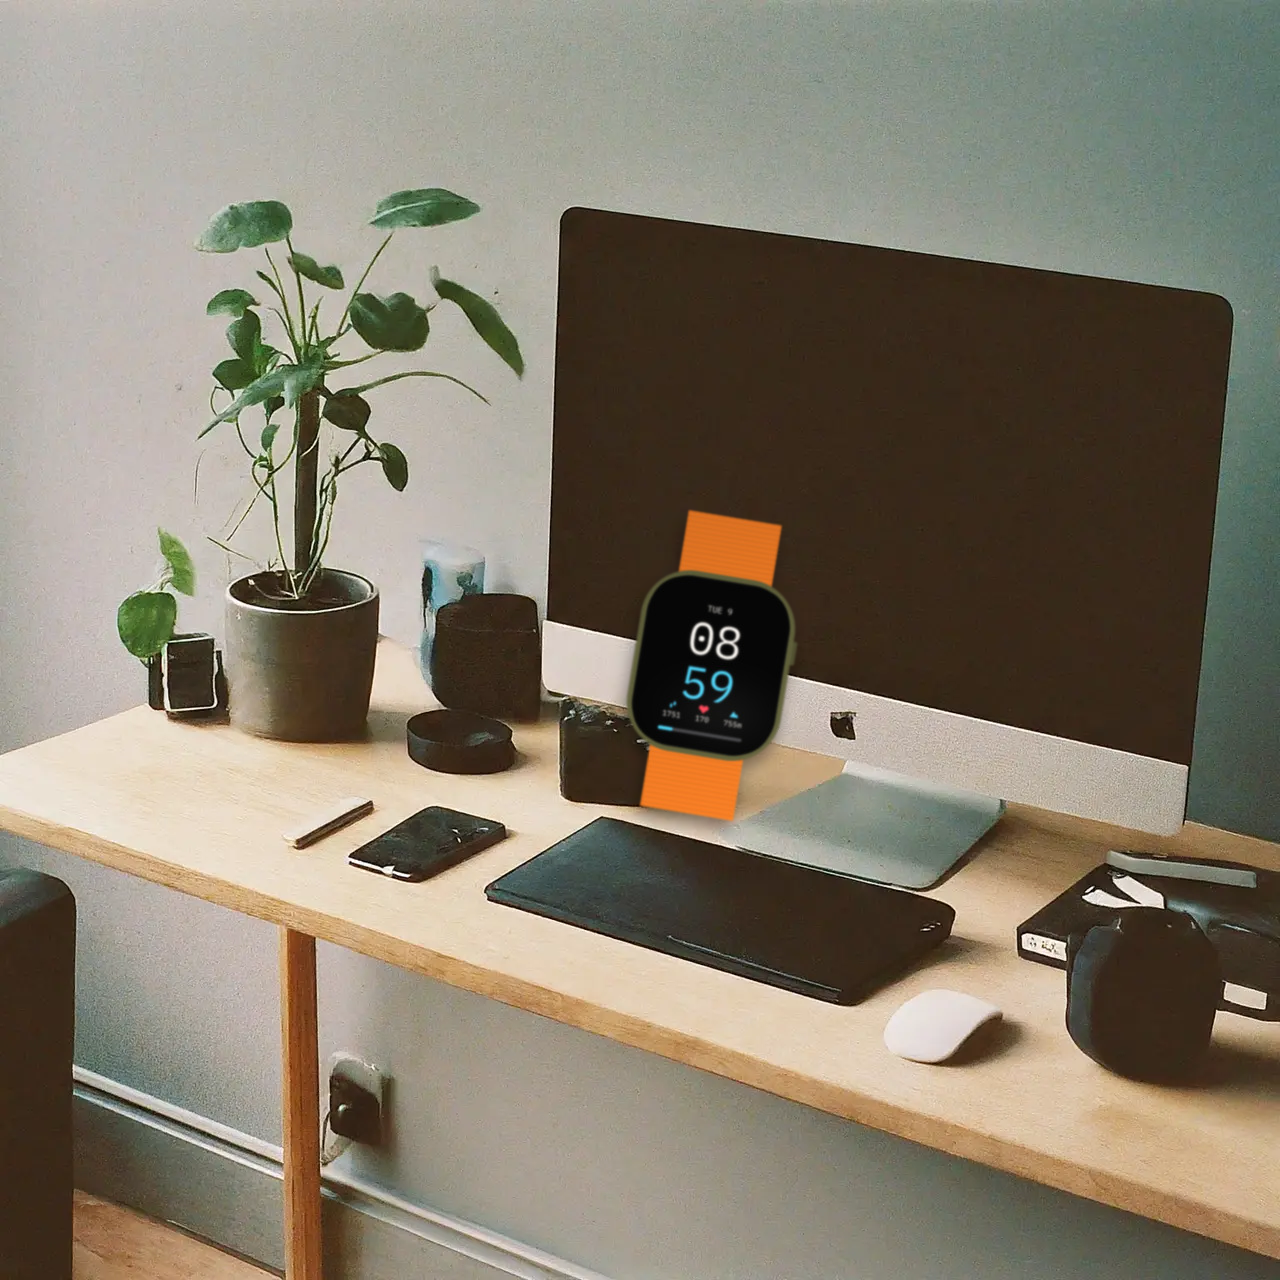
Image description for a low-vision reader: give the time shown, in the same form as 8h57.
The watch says 8h59
